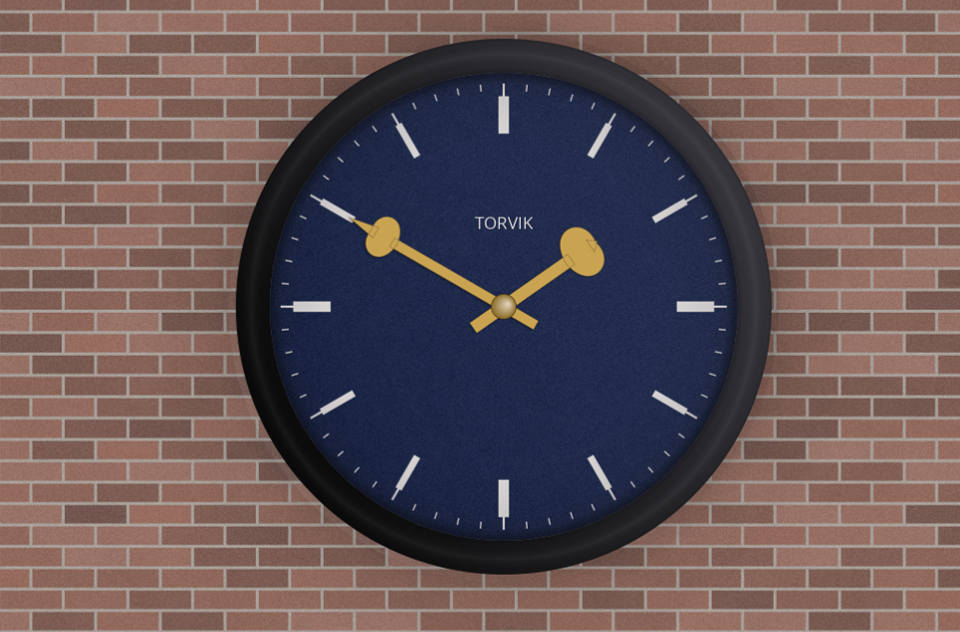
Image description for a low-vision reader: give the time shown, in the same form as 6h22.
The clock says 1h50
